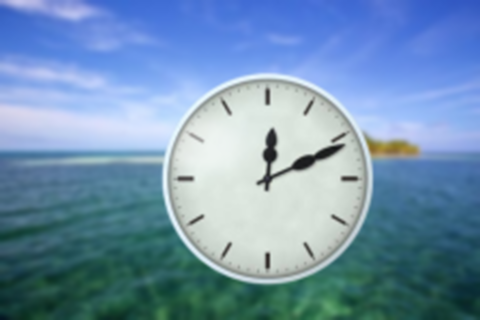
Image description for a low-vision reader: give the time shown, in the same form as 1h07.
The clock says 12h11
